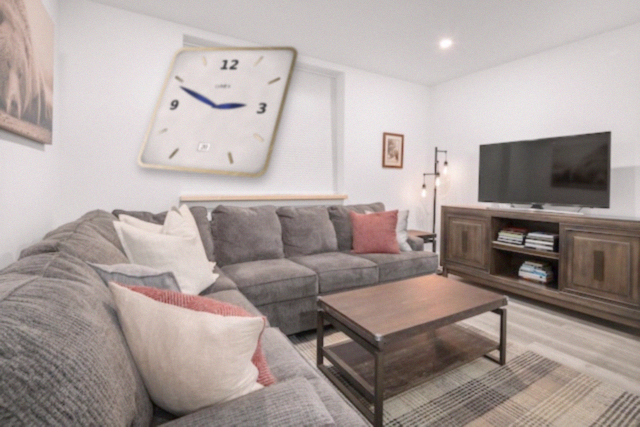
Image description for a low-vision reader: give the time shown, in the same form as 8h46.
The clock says 2h49
